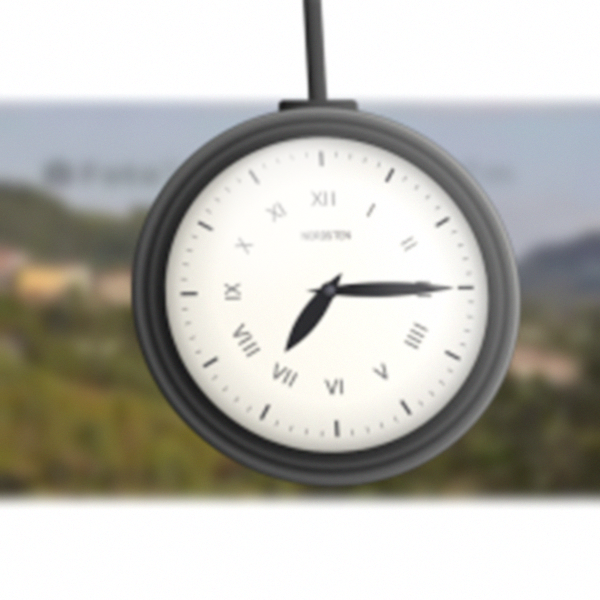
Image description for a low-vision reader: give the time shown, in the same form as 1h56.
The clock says 7h15
